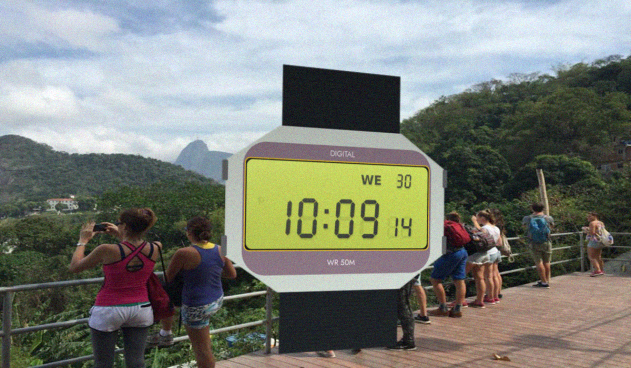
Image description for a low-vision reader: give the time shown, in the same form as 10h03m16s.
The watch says 10h09m14s
